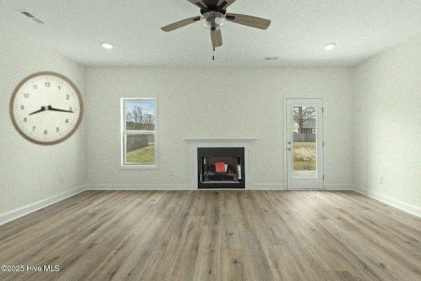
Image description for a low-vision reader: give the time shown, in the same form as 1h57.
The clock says 8h16
